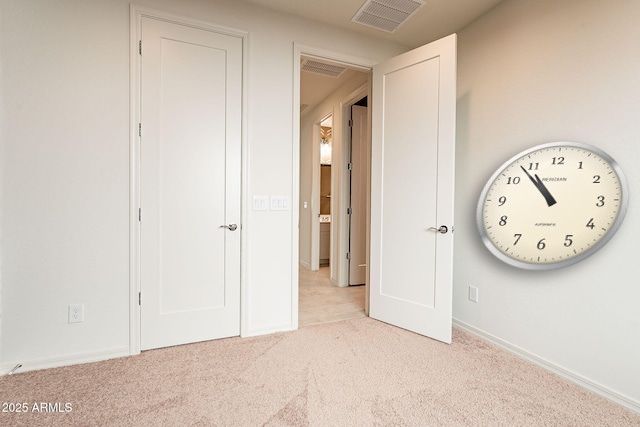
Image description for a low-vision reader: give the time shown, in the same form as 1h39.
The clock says 10h53
